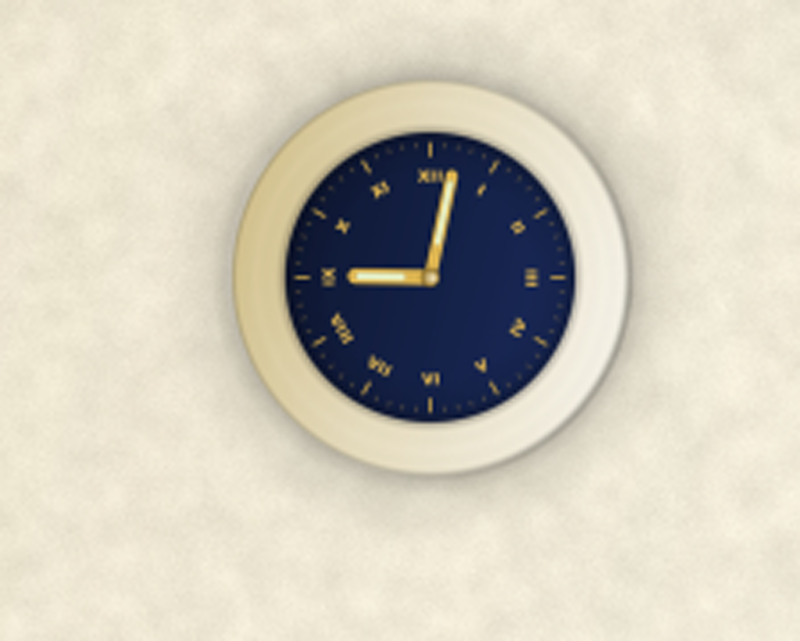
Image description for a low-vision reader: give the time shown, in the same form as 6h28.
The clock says 9h02
